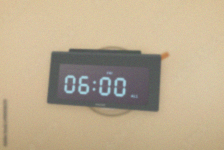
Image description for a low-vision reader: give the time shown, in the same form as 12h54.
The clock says 6h00
